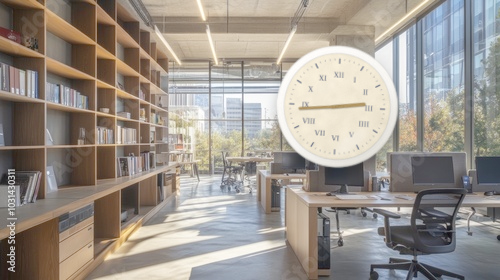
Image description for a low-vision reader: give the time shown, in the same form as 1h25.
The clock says 2h44
